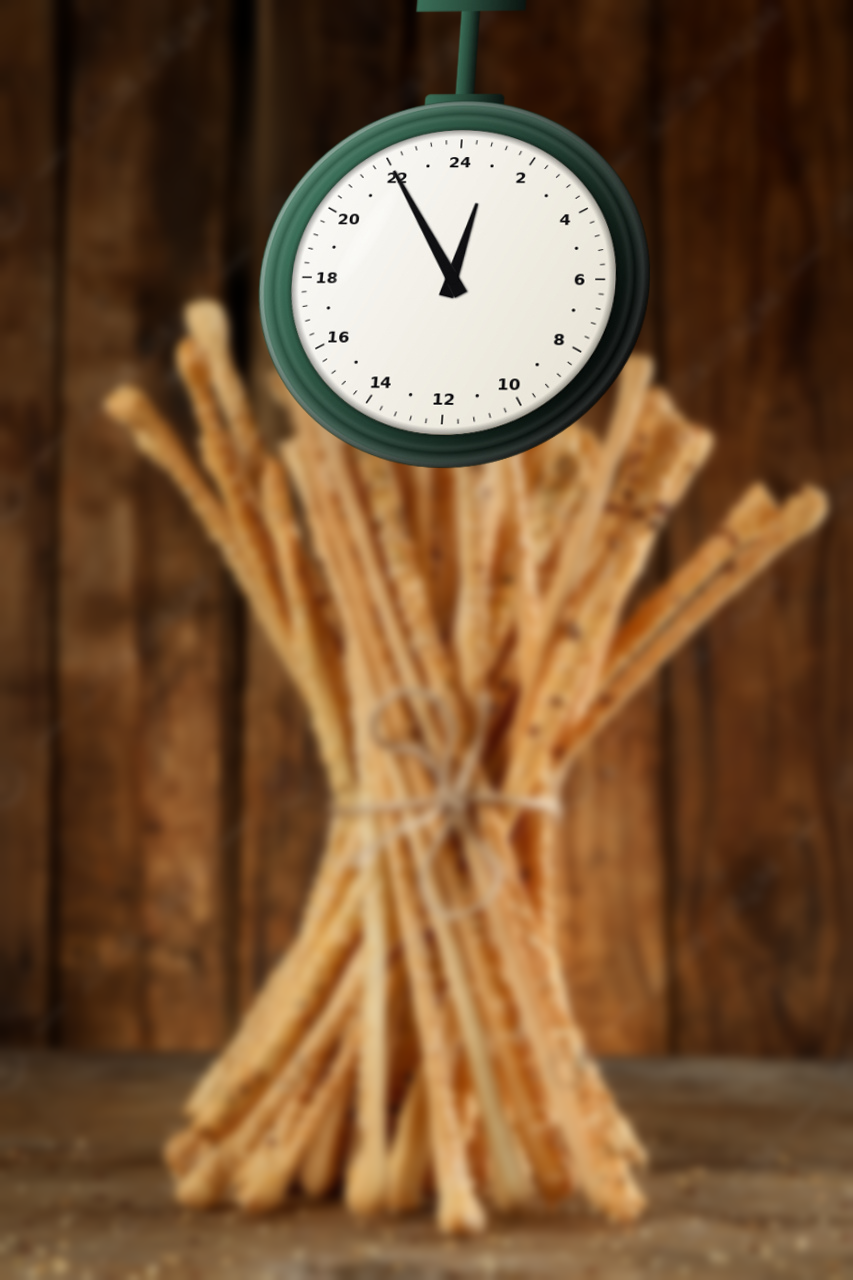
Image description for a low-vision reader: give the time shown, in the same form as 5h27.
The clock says 0h55
